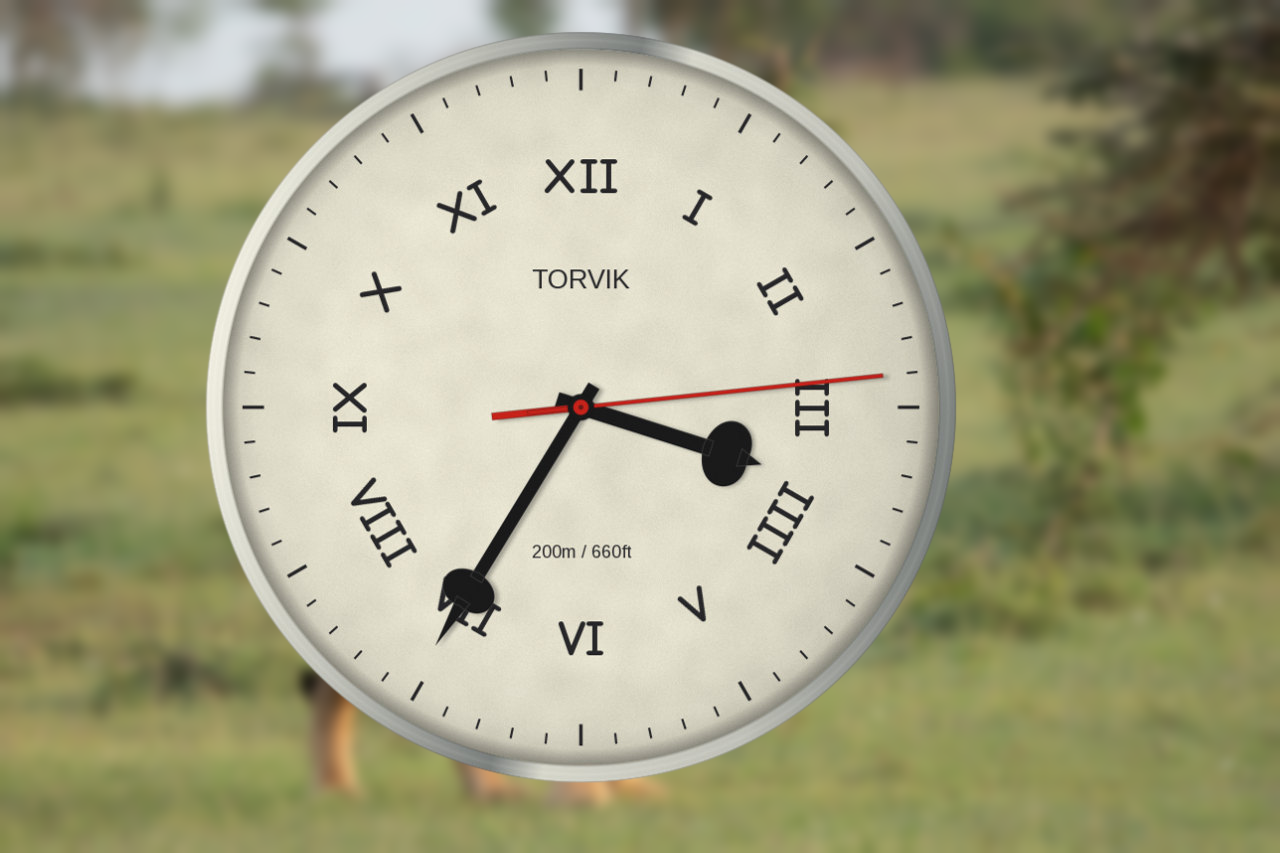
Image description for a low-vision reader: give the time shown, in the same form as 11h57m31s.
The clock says 3h35m14s
